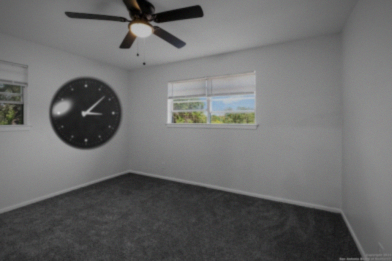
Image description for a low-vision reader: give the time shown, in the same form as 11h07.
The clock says 3h08
